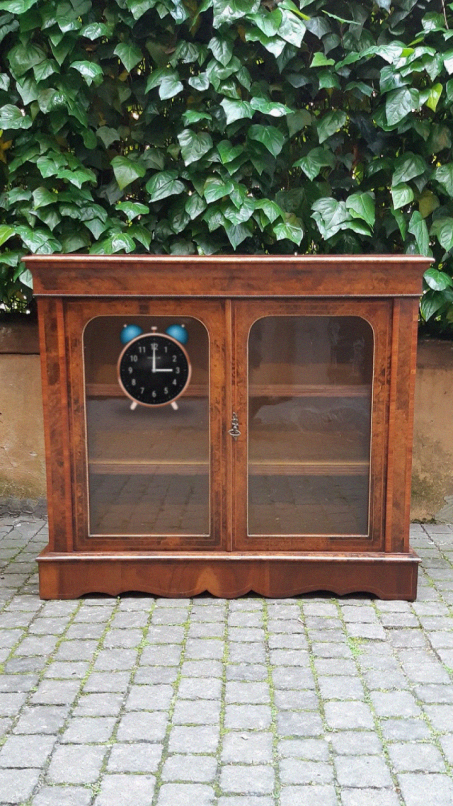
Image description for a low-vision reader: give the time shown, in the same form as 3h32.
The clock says 3h00
